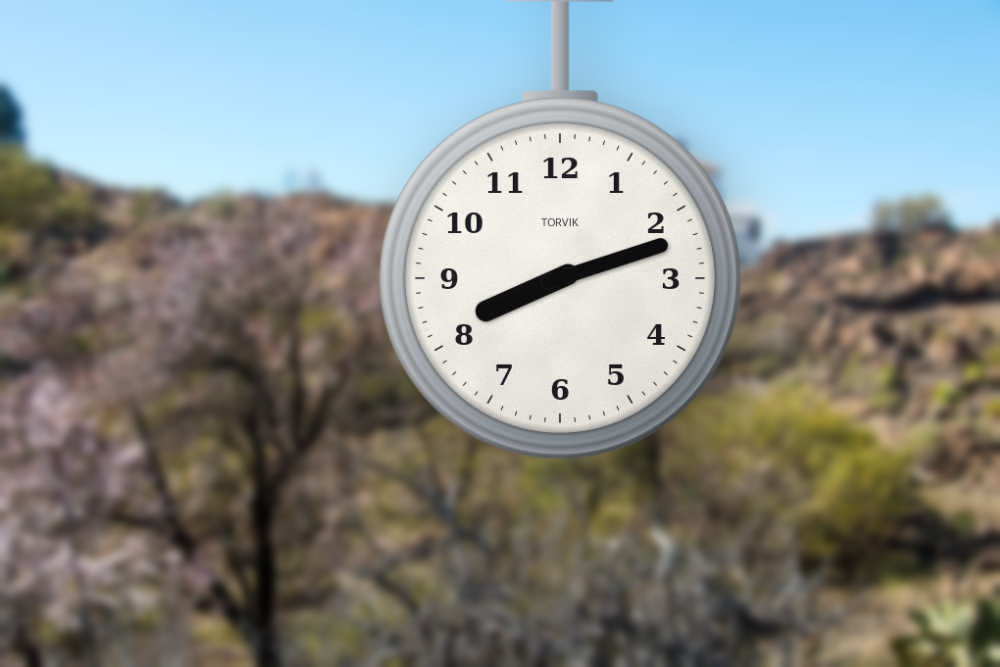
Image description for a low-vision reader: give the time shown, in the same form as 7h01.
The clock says 8h12
